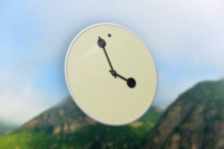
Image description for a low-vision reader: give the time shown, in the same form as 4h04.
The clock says 3h57
